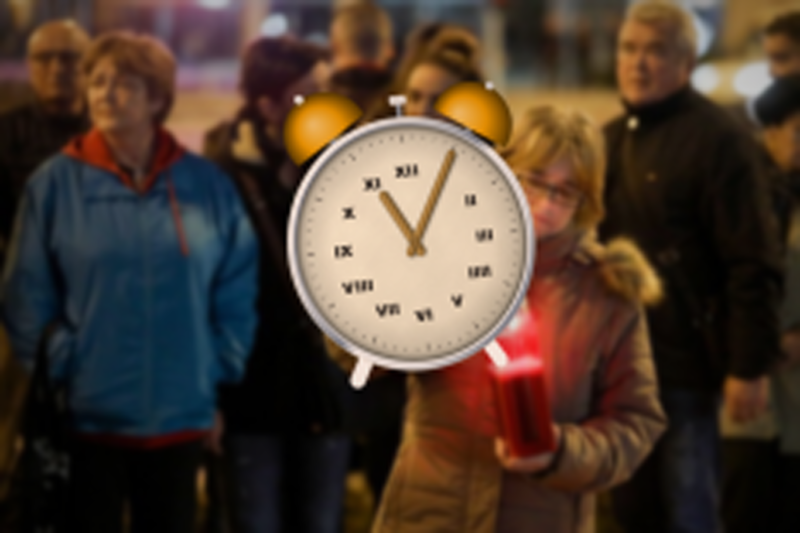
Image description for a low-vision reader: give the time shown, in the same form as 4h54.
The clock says 11h05
